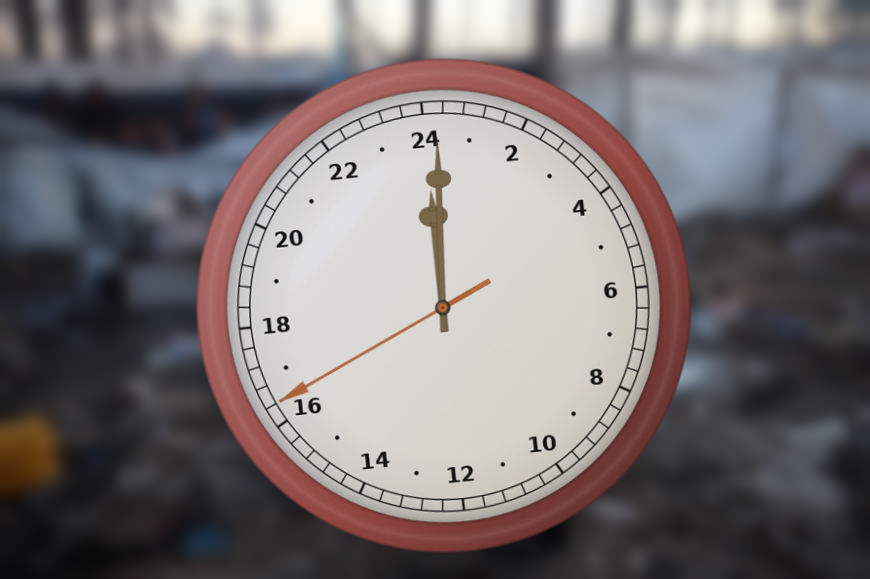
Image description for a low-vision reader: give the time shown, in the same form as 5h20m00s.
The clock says 0h00m41s
